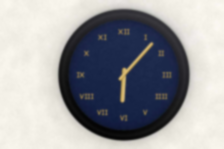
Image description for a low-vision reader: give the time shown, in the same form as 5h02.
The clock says 6h07
